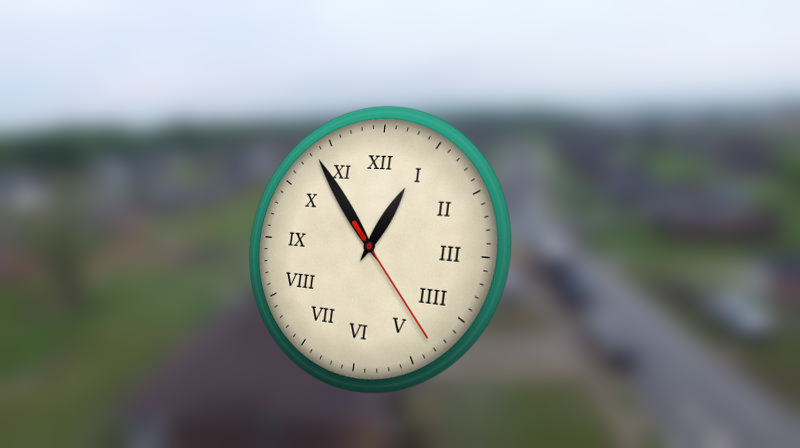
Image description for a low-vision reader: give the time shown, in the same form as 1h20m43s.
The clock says 12h53m23s
